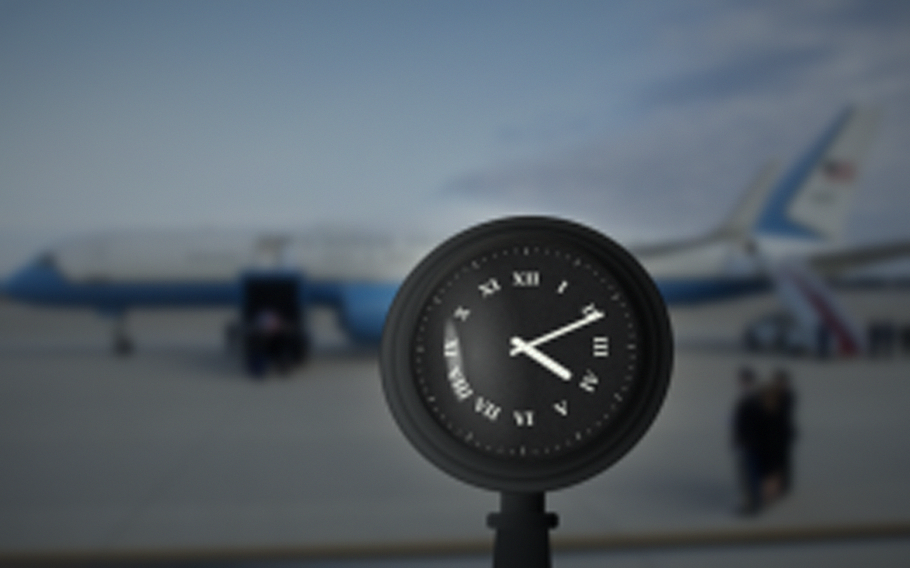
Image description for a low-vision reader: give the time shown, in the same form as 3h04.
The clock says 4h11
